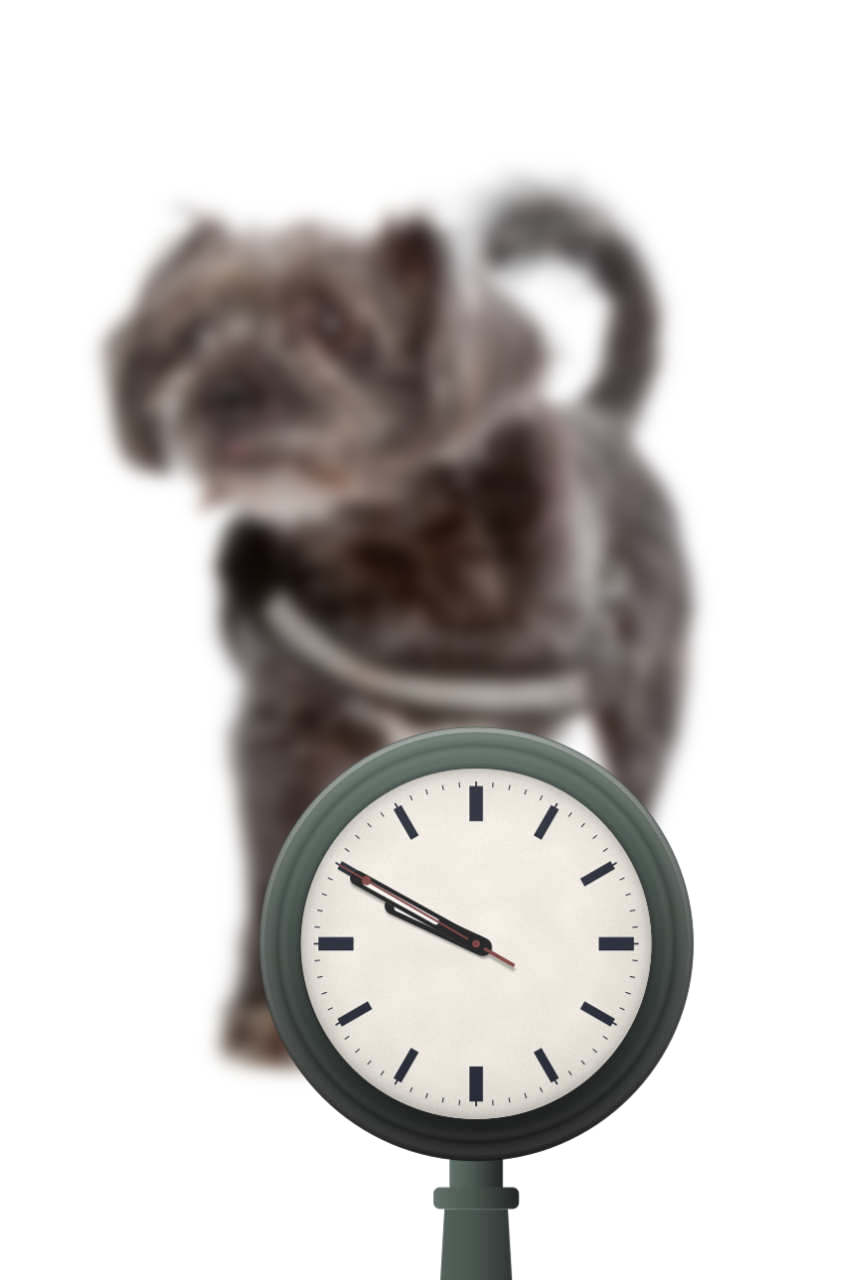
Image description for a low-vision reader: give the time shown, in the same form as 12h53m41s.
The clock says 9h49m50s
